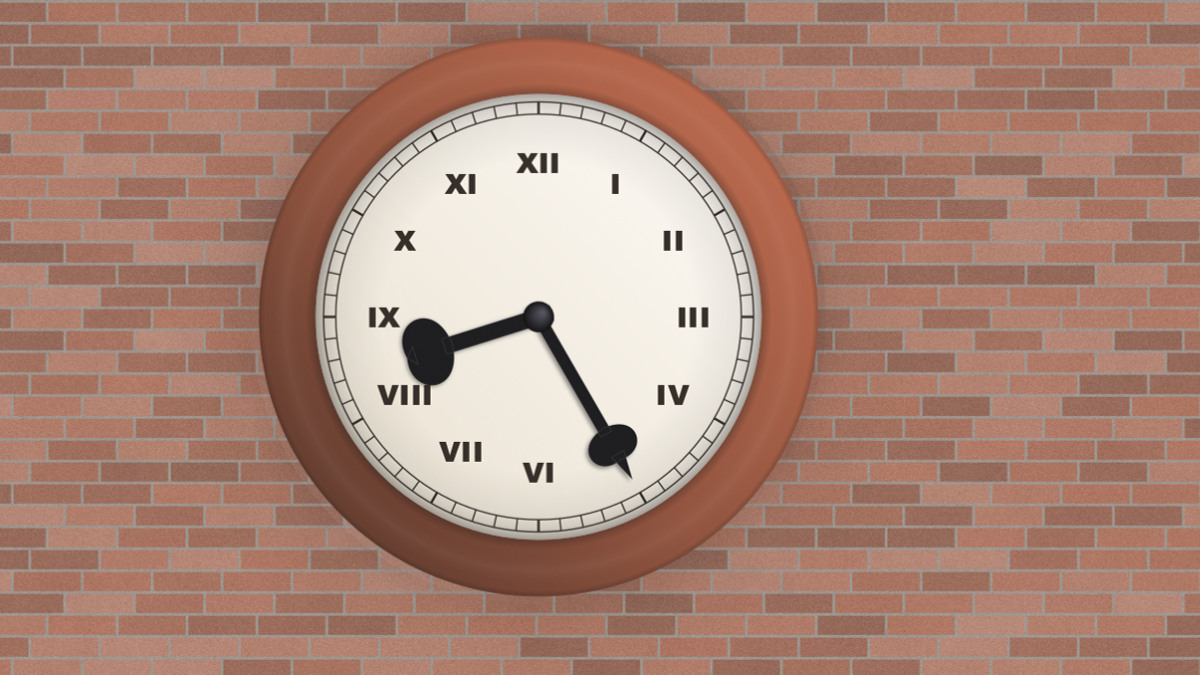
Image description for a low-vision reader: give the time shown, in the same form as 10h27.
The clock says 8h25
